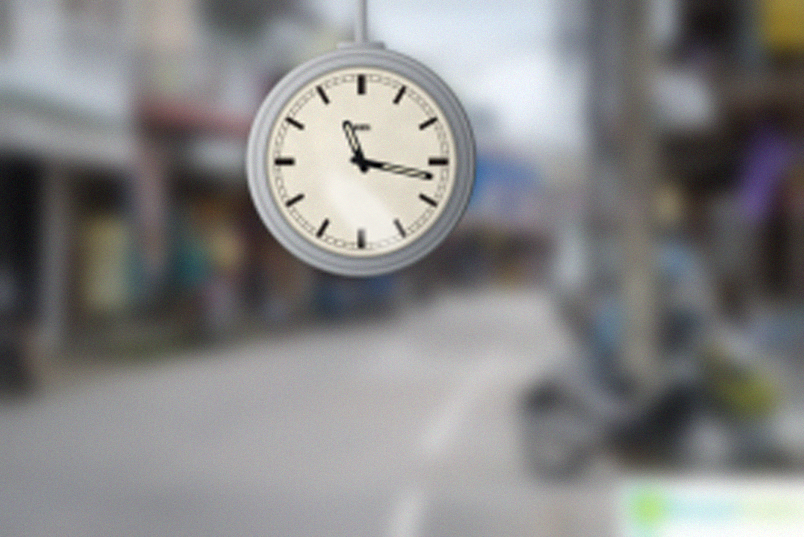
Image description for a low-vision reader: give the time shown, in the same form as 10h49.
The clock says 11h17
